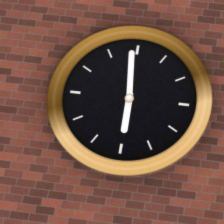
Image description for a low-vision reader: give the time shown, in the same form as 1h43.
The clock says 5h59
